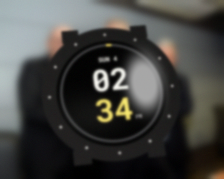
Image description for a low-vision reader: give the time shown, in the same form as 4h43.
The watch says 2h34
